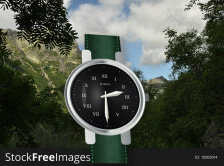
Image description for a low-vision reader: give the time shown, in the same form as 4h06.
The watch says 2h30
